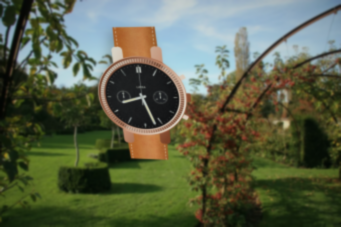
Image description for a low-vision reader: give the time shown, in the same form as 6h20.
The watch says 8h27
